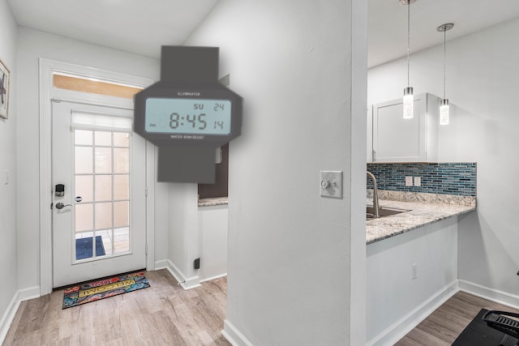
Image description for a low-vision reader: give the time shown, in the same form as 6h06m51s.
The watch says 8h45m14s
